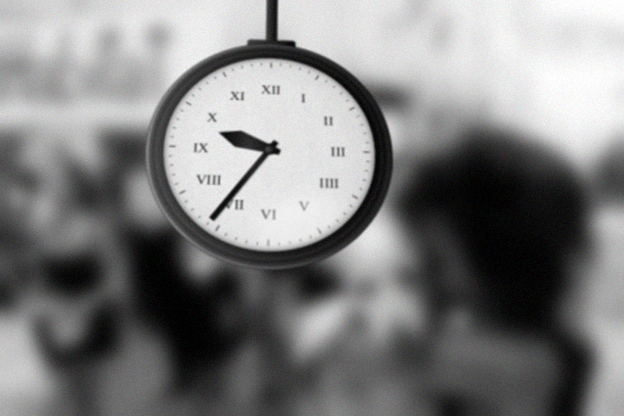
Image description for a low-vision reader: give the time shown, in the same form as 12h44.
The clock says 9h36
